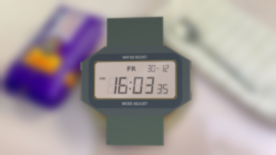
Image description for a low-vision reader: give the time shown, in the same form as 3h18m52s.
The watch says 16h03m35s
